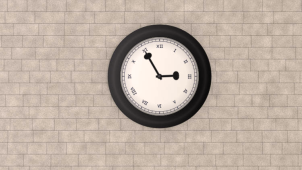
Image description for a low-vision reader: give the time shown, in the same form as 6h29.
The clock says 2h55
